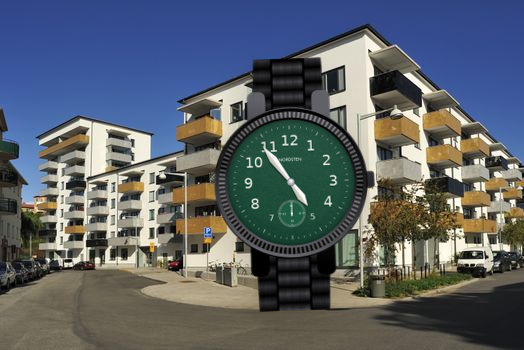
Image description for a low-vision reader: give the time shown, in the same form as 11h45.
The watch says 4h54
